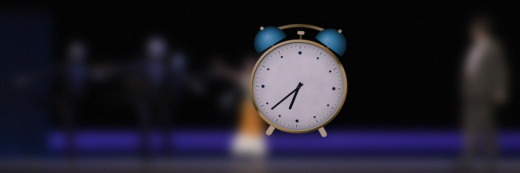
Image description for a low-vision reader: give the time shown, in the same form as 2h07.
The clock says 6h38
